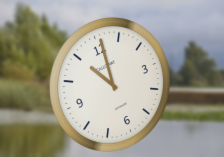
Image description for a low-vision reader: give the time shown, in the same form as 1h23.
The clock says 11h01
